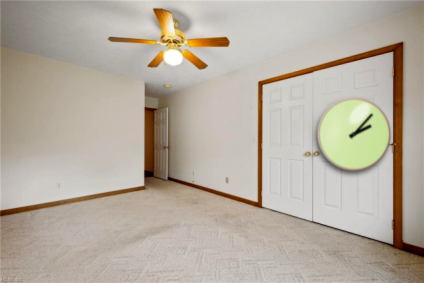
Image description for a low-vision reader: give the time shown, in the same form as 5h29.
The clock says 2h07
